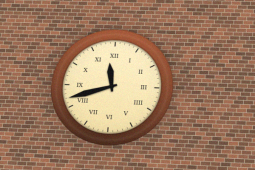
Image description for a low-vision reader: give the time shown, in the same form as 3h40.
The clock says 11h42
